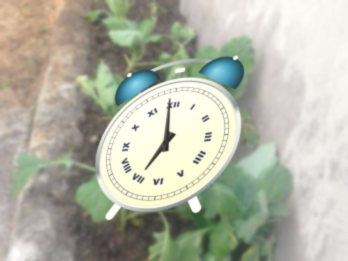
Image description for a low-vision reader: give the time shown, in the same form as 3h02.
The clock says 6h59
